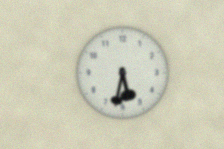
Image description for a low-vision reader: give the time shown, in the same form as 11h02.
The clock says 5h32
